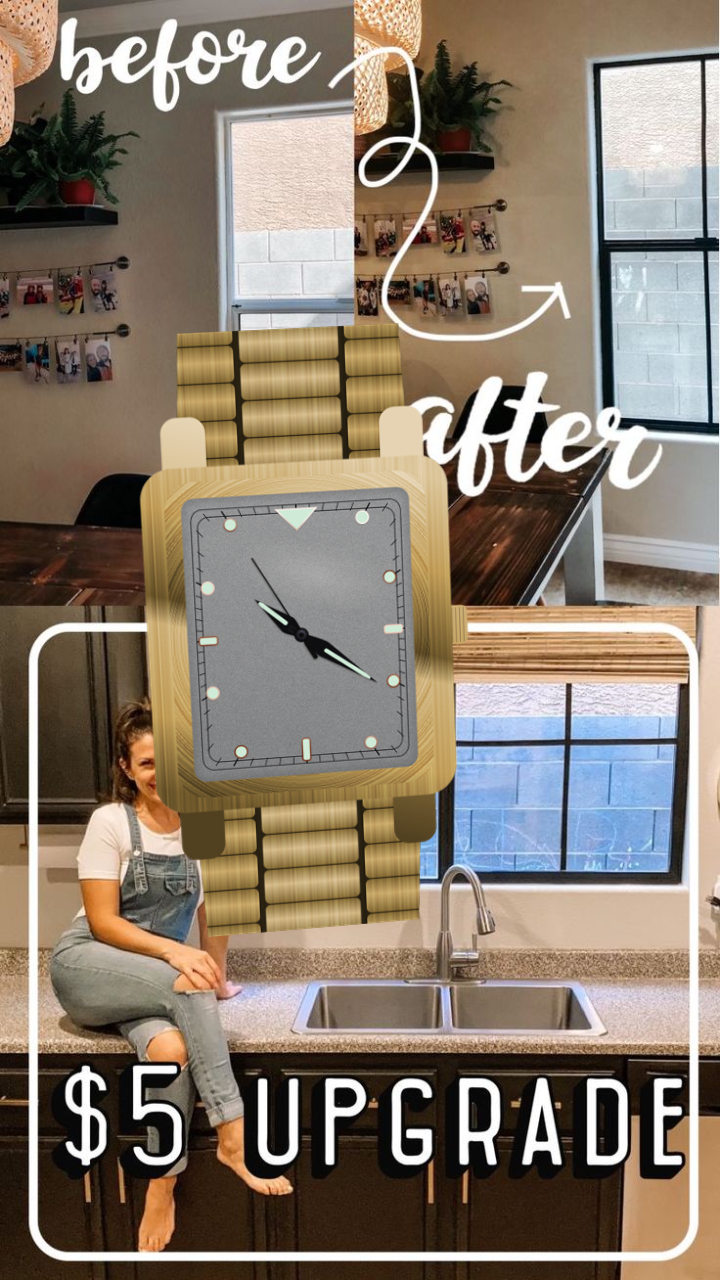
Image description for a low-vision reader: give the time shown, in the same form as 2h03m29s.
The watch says 10h20m55s
